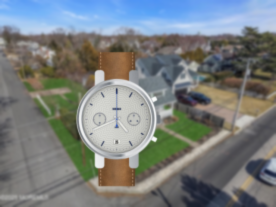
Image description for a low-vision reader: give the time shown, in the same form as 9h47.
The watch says 4h41
